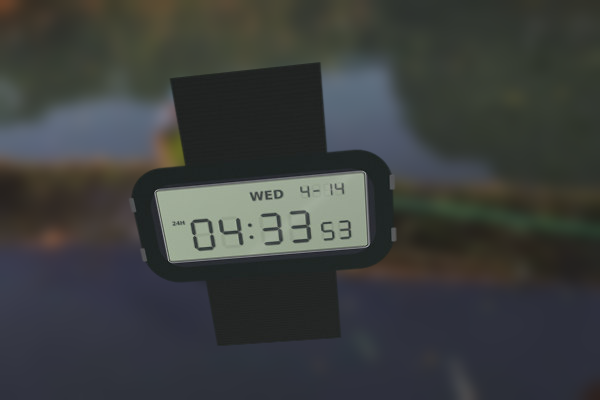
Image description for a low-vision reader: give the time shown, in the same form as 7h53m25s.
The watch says 4h33m53s
